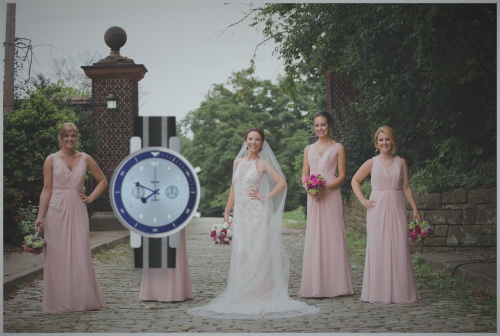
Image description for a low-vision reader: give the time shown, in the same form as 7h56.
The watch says 7h49
